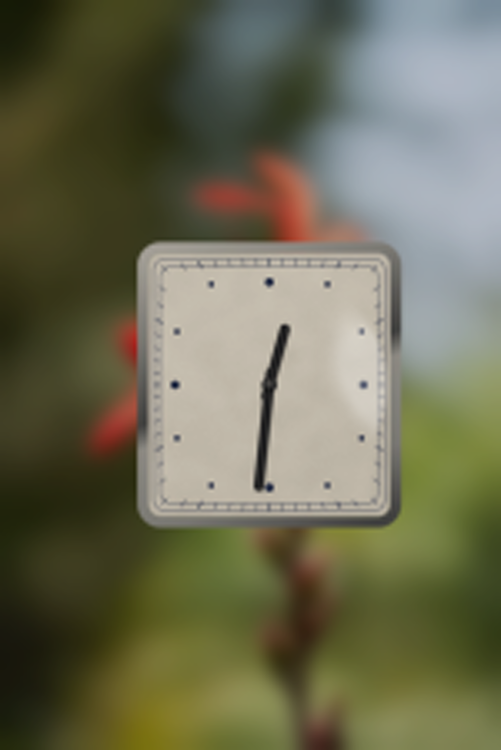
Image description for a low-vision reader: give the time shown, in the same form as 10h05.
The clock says 12h31
